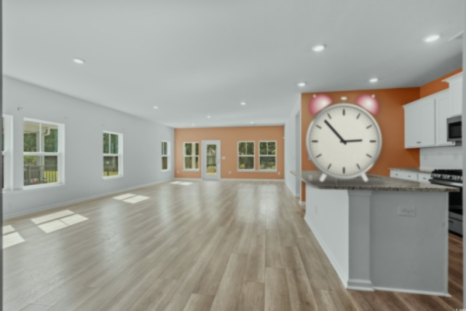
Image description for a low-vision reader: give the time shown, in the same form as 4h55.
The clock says 2h53
